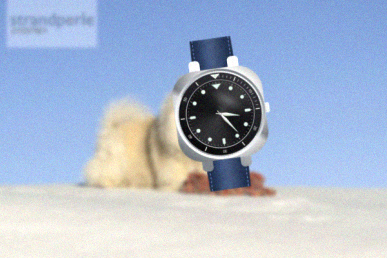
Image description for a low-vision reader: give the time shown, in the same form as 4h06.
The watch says 3h24
